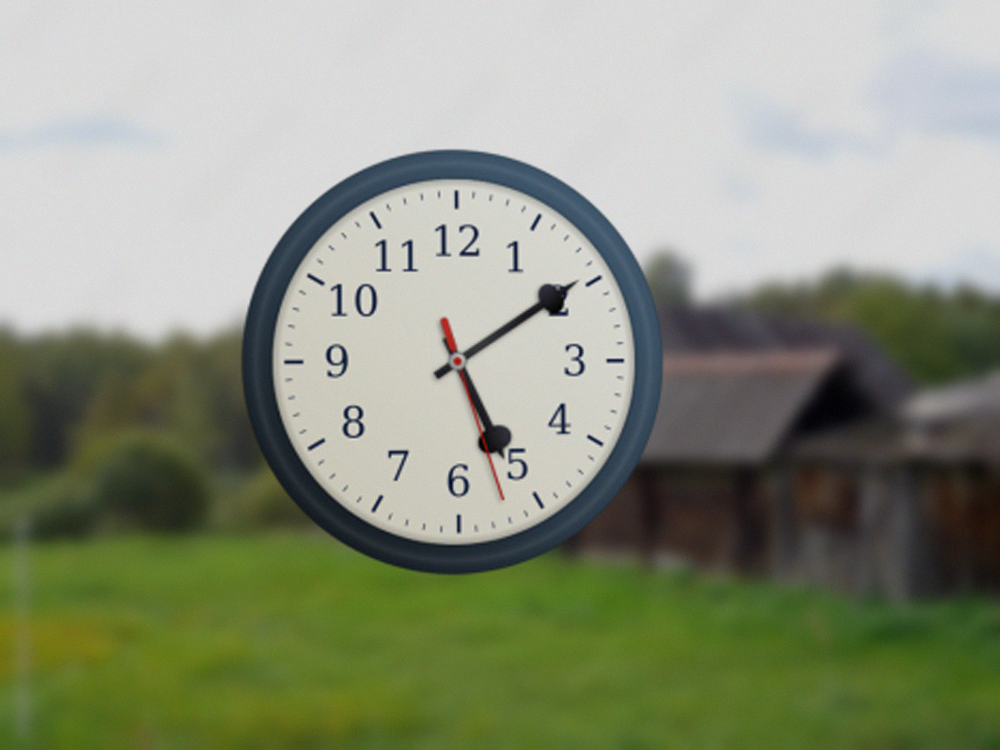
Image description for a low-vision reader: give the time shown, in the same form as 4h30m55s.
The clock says 5h09m27s
